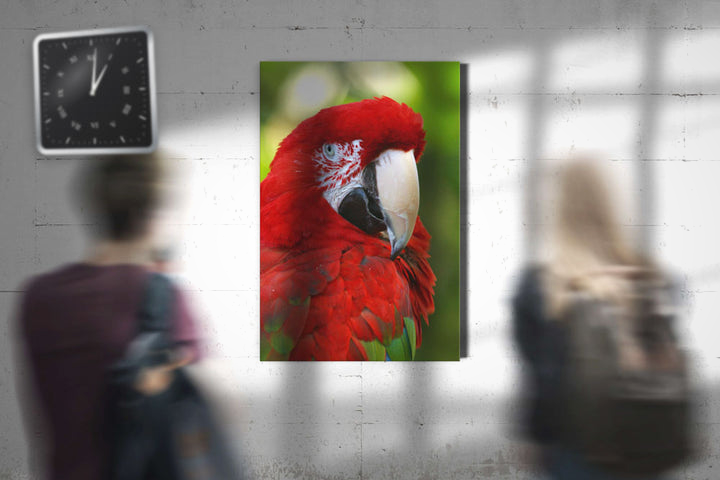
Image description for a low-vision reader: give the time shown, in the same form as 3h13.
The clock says 1h01
